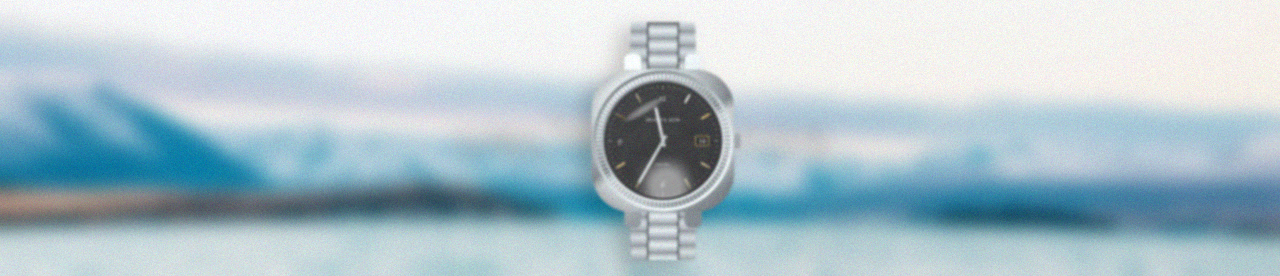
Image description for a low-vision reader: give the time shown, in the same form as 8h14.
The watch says 11h35
